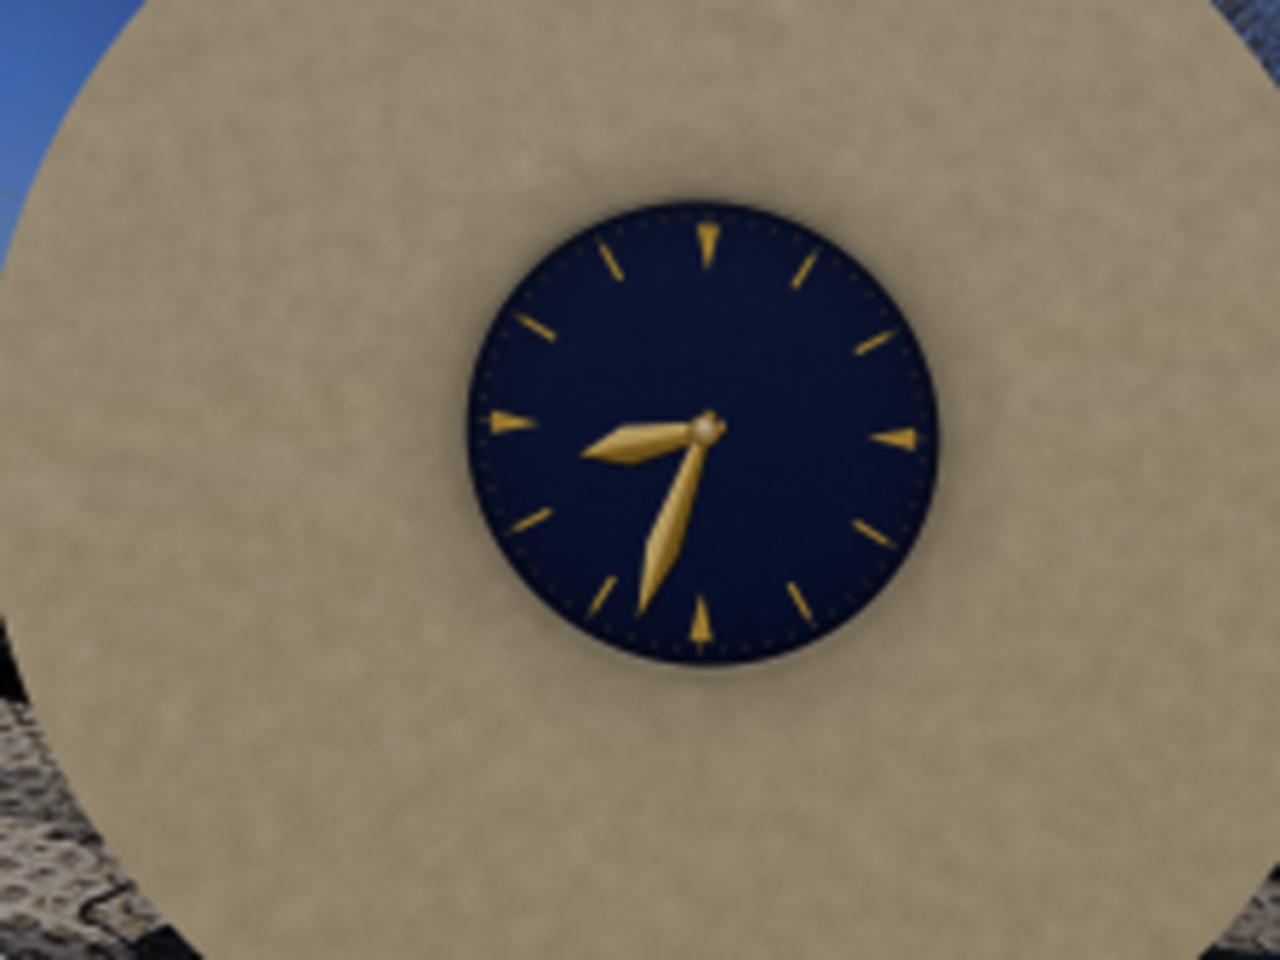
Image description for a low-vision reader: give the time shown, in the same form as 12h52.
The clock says 8h33
